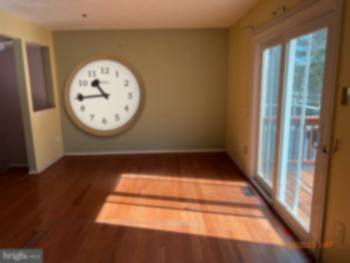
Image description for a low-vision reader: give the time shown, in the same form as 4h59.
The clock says 10h44
